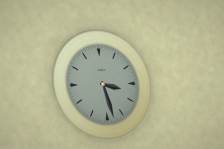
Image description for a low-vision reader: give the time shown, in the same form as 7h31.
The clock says 3h28
